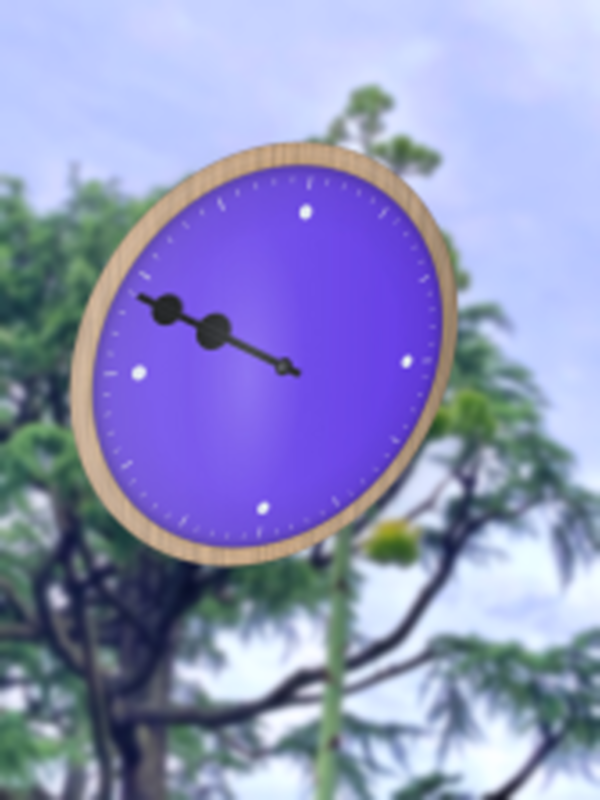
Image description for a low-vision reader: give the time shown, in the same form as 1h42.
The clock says 9h49
